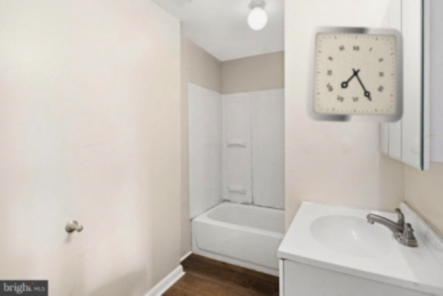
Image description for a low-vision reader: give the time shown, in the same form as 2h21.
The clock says 7h25
